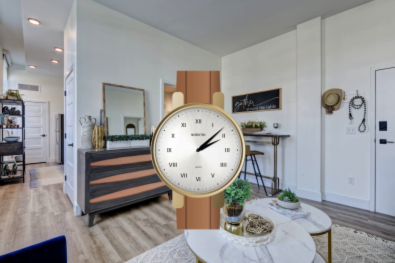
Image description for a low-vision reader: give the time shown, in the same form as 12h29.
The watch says 2h08
